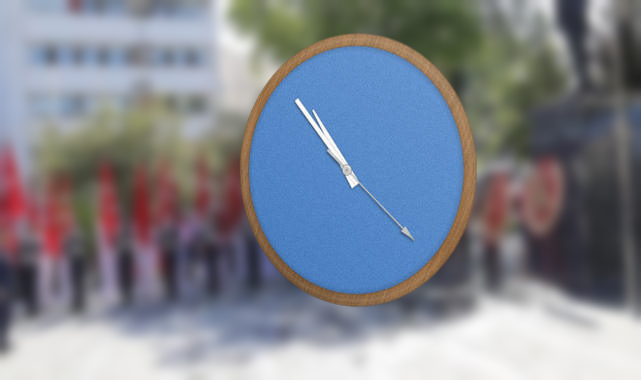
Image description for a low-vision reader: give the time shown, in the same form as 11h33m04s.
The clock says 10h53m22s
